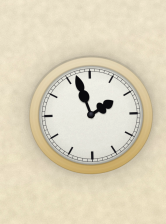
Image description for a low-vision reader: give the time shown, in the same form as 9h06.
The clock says 1h57
